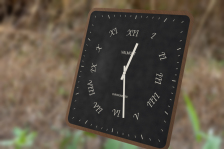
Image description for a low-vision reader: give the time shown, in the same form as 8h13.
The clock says 12h28
